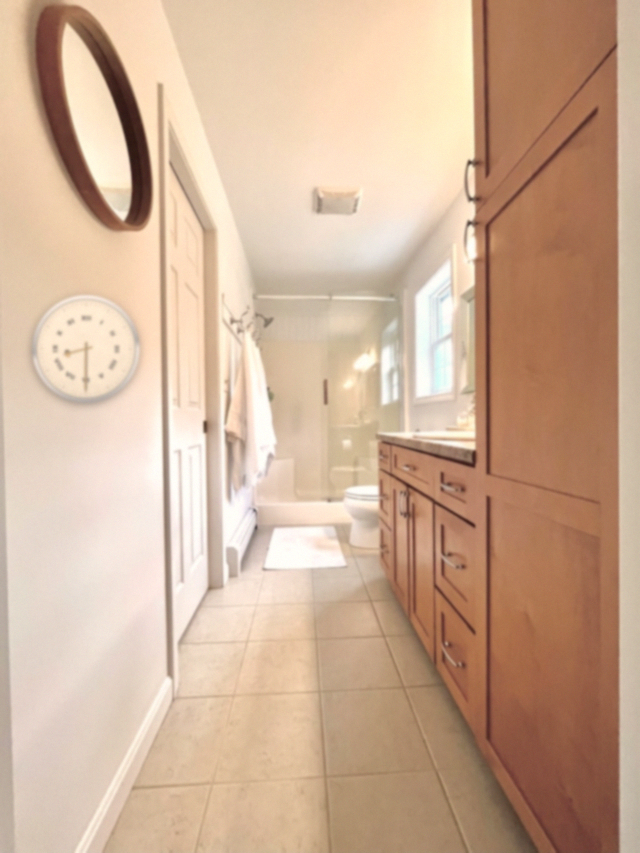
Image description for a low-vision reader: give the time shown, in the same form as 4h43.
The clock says 8h30
